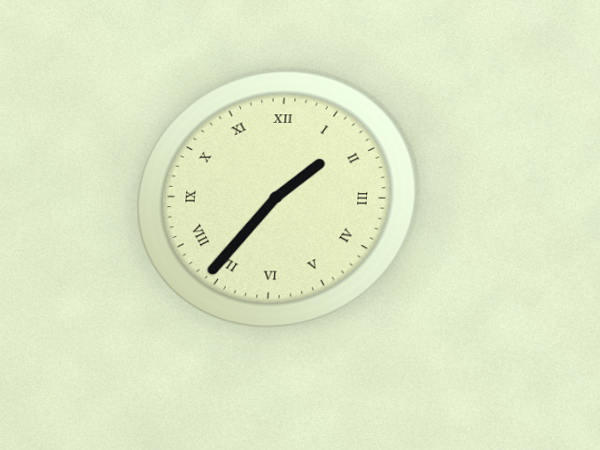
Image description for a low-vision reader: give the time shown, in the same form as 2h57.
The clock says 1h36
